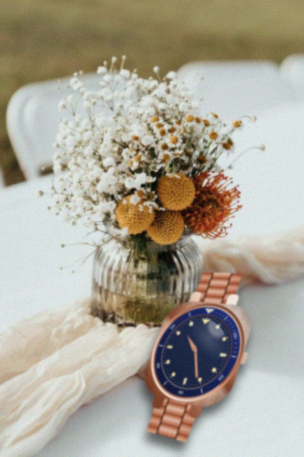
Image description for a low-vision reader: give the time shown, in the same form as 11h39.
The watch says 10h26
